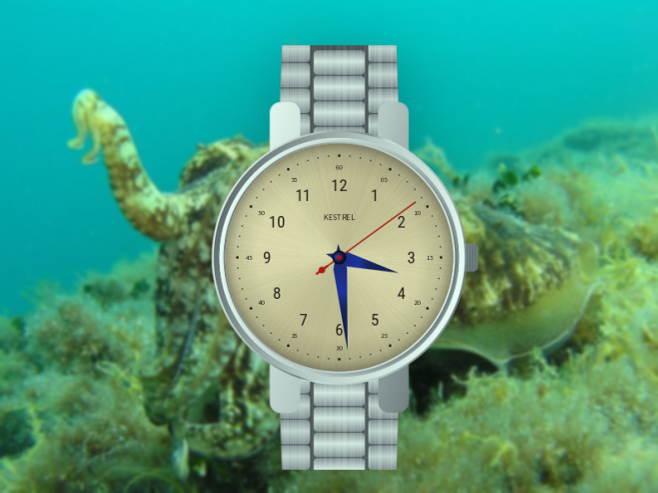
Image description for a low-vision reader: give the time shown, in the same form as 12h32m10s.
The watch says 3h29m09s
